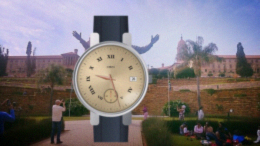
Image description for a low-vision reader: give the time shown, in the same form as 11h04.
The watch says 9h27
